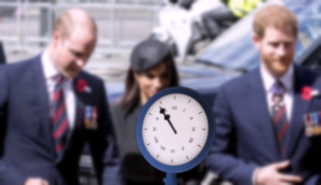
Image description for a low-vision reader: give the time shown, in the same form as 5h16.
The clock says 10h54
